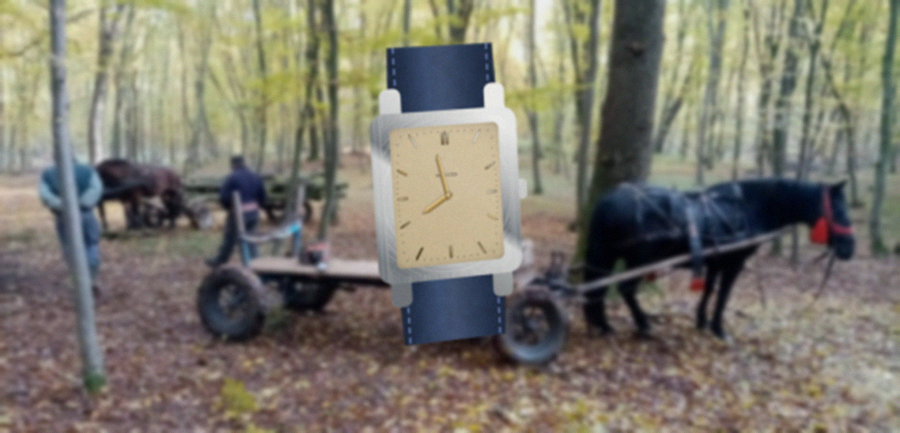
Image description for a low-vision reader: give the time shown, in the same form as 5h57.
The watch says 7h58
